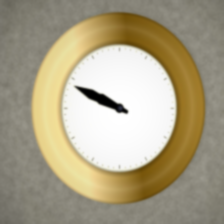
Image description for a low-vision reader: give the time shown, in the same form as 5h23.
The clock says 9h49
